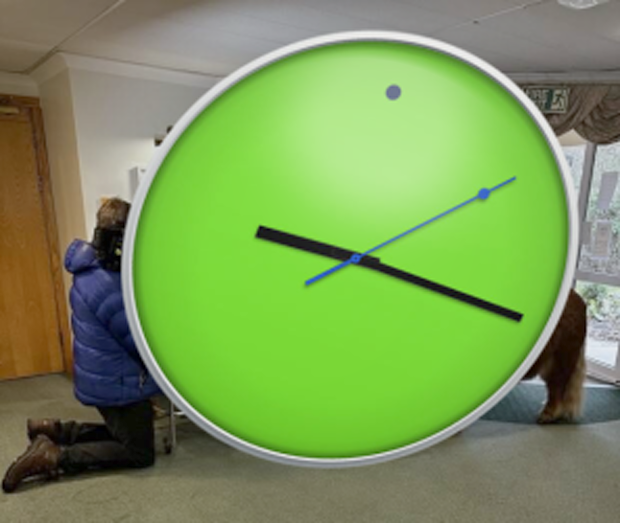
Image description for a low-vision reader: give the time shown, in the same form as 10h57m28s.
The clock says 9h17m09s
